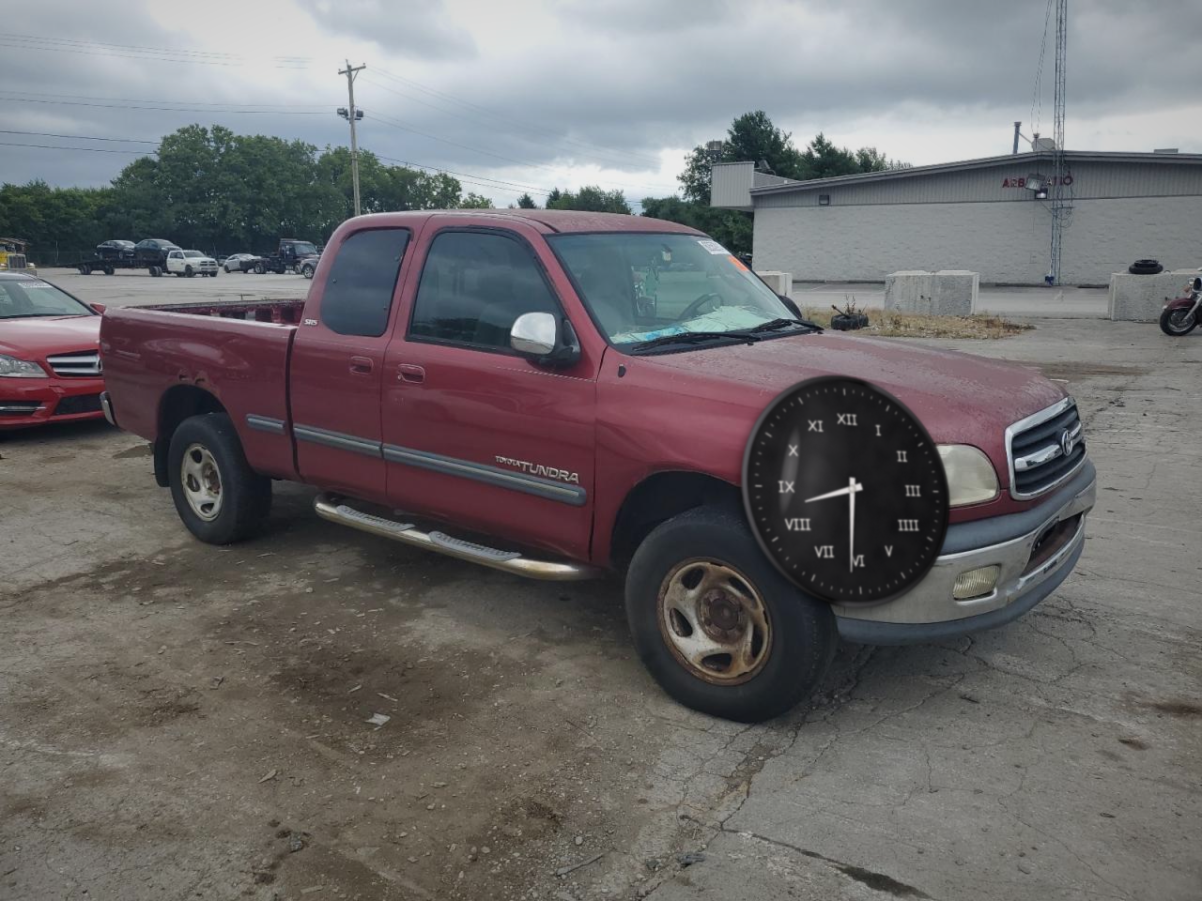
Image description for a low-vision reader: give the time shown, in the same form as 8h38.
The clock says 8h31
